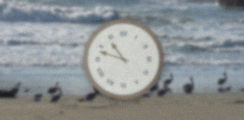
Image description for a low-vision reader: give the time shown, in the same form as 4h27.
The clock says 10h48
